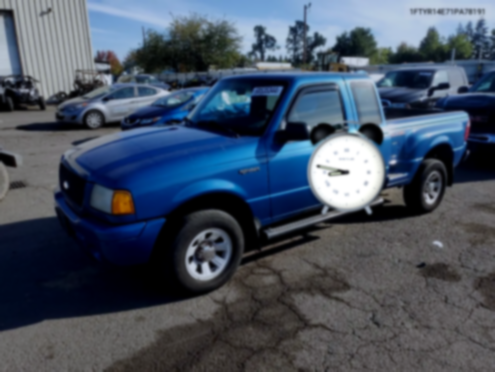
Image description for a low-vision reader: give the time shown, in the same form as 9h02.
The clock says 8h47
